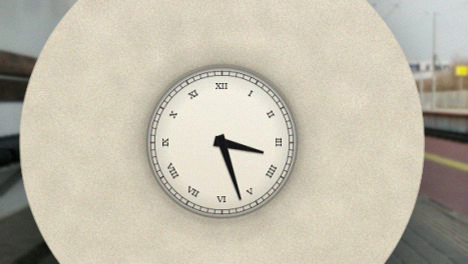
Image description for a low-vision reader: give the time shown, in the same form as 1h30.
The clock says 3h27
